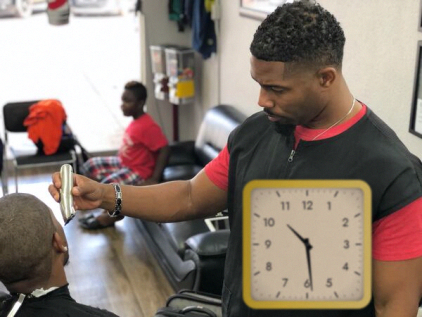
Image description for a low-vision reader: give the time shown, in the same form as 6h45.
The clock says 10h29
